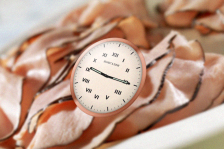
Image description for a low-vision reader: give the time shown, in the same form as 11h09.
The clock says 9h15
